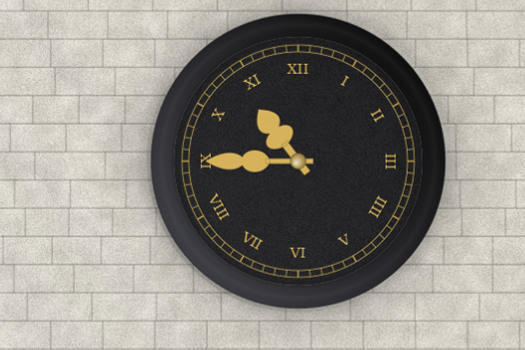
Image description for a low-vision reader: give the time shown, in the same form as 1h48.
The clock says 10h45
